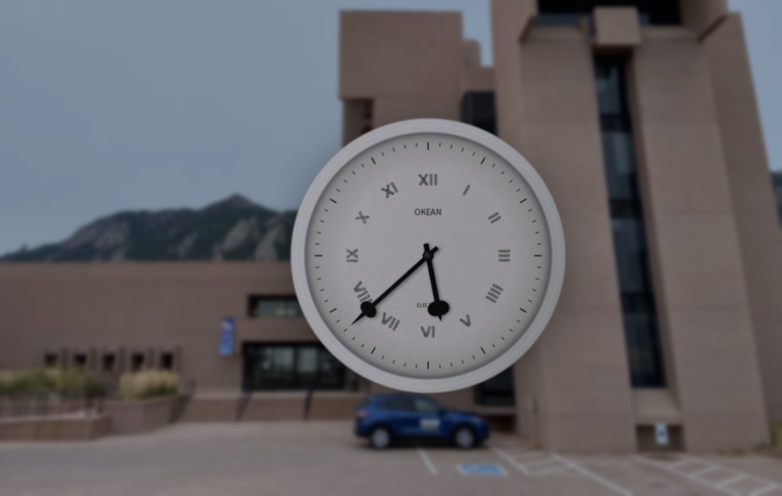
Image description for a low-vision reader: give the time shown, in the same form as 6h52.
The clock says 5h38
